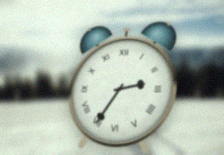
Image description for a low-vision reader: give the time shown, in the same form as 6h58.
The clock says 2h35
